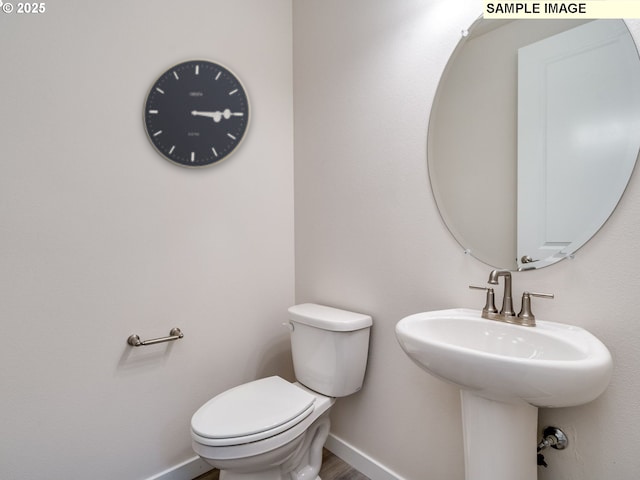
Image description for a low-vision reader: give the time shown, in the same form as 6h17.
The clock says 3h15
